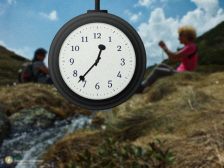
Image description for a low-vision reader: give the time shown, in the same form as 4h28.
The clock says 12h37
